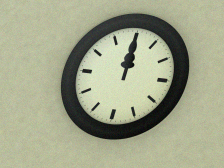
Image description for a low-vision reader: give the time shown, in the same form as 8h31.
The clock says 12h00
